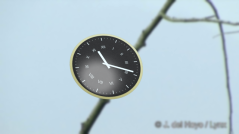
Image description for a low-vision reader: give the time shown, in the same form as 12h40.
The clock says 11h19
